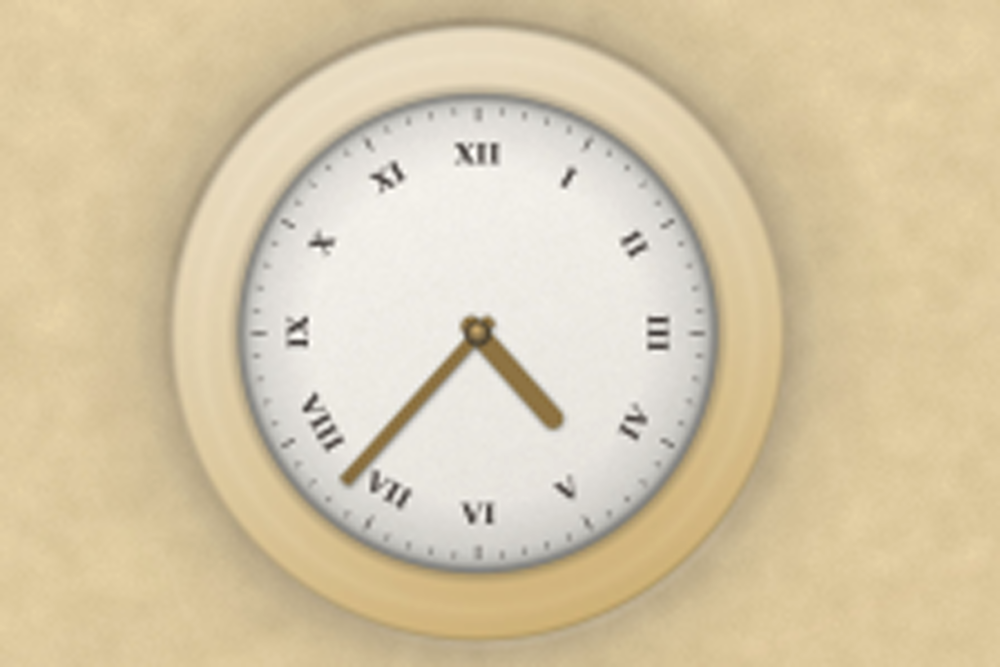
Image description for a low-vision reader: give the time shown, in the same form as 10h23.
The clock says 4h37
